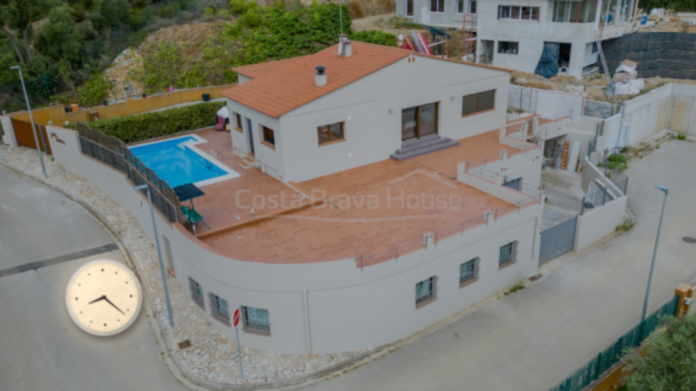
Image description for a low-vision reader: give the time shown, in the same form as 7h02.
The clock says 8h22
